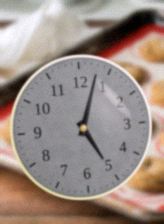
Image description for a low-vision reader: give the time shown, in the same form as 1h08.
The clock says 5h03
